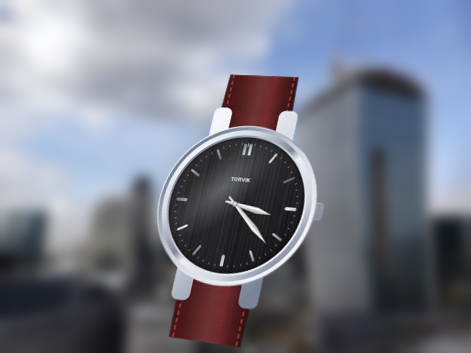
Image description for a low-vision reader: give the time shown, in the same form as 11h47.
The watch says 3h22
